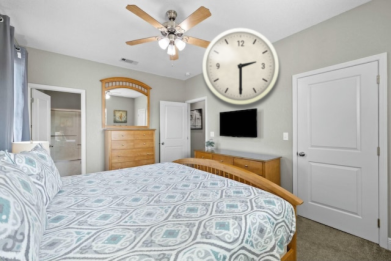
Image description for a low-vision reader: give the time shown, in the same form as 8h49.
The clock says 2h30
